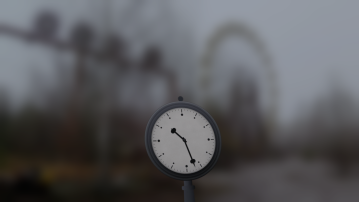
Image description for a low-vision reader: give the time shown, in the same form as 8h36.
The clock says 10h27
